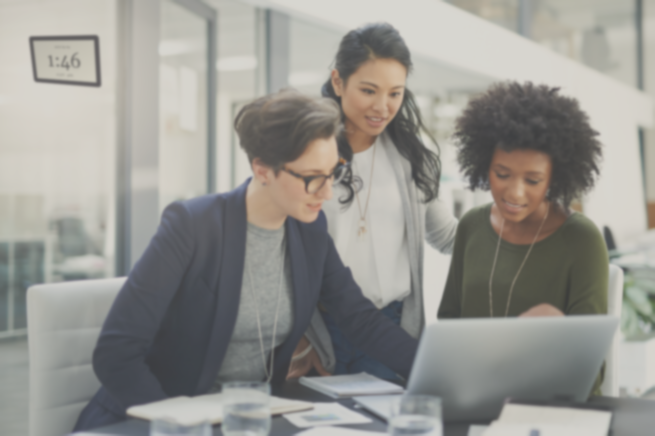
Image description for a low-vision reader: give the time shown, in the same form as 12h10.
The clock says 1h46
